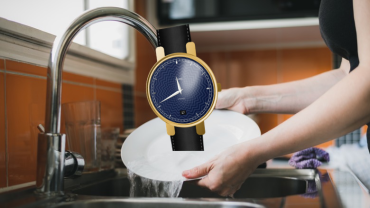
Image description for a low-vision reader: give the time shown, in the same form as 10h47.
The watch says 11h41
